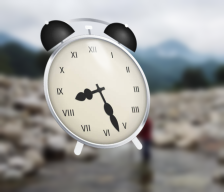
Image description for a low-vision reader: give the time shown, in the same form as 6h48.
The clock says 8h27
